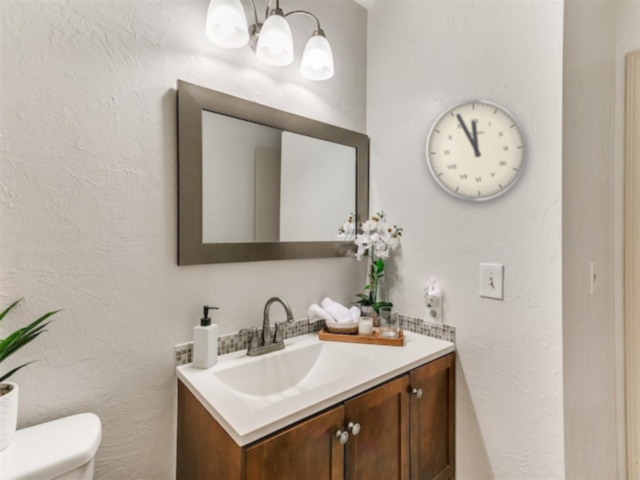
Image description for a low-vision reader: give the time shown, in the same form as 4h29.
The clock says 11h56
